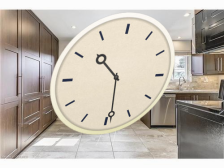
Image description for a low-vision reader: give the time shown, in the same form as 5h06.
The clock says 10h29
